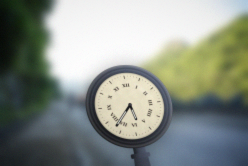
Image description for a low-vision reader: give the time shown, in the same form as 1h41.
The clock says 5h37
